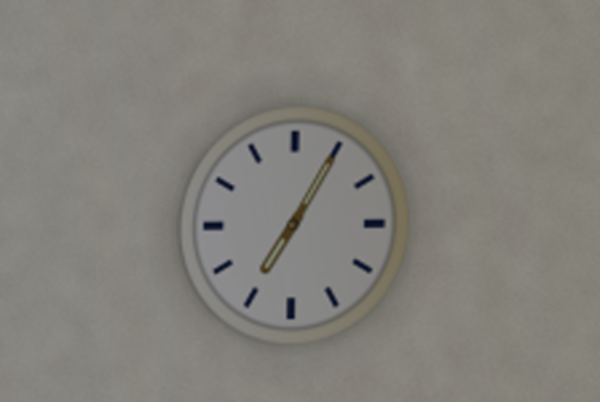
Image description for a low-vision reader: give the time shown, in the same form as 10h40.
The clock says 7h05
